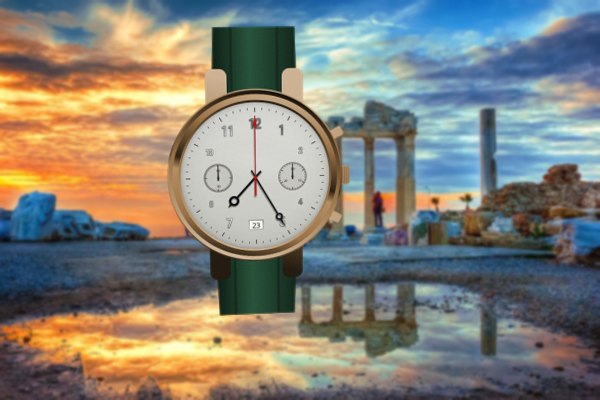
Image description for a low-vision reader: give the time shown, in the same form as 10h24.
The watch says 7h25
